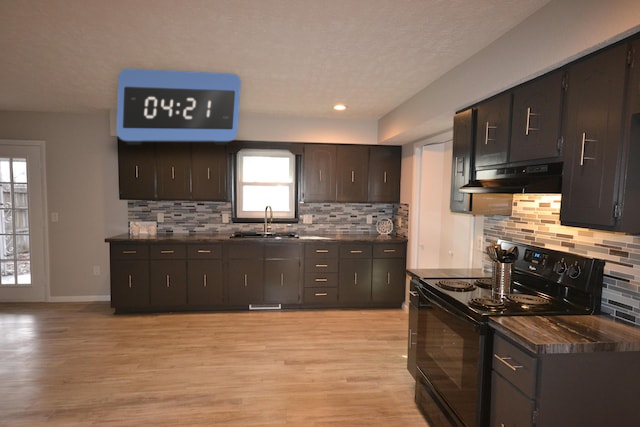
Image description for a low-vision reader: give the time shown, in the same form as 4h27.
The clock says 4h21
